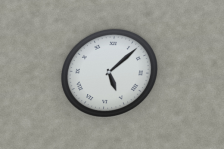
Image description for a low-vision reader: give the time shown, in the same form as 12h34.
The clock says 5h07
